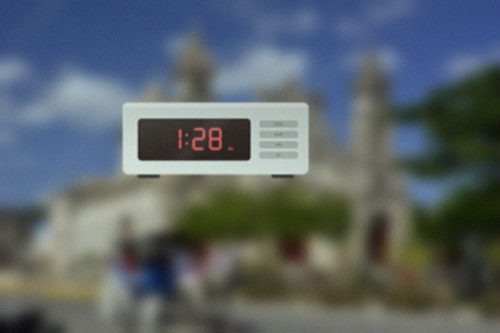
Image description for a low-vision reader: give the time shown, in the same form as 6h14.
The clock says 1h28
